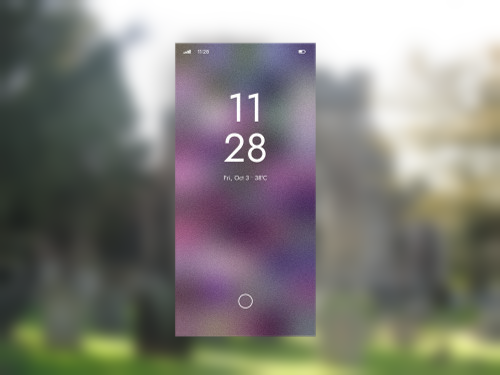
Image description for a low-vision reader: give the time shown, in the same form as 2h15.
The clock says 11h28
